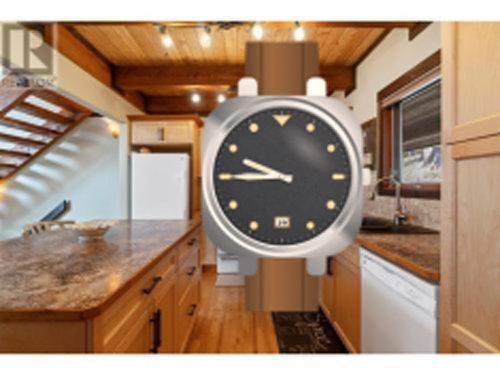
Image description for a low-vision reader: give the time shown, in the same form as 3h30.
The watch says 9h45
